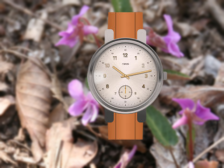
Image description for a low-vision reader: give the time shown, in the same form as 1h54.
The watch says 10h13
